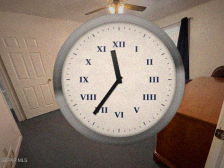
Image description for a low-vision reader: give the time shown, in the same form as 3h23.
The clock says 11h36
